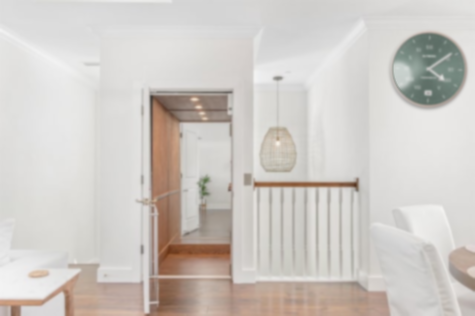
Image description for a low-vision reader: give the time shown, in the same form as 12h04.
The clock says 4h09
